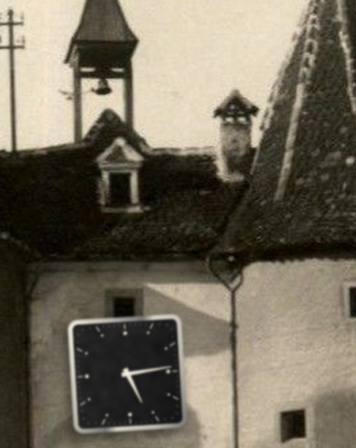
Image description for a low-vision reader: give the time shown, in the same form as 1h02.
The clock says 5h14
